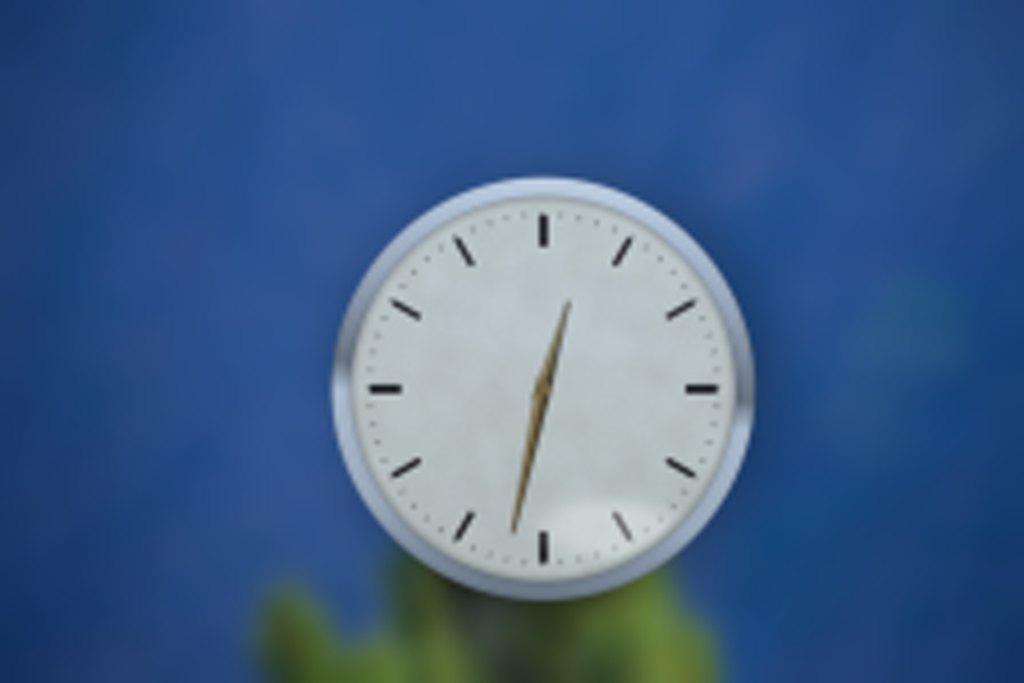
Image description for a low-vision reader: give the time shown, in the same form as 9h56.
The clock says 12h32
